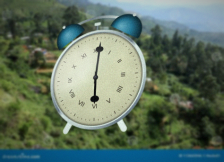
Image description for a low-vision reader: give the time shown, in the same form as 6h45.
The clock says 6h01
